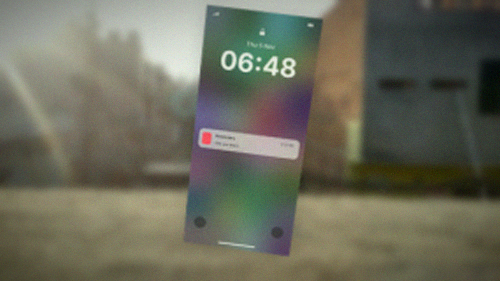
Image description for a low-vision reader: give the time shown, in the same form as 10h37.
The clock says 6h48
